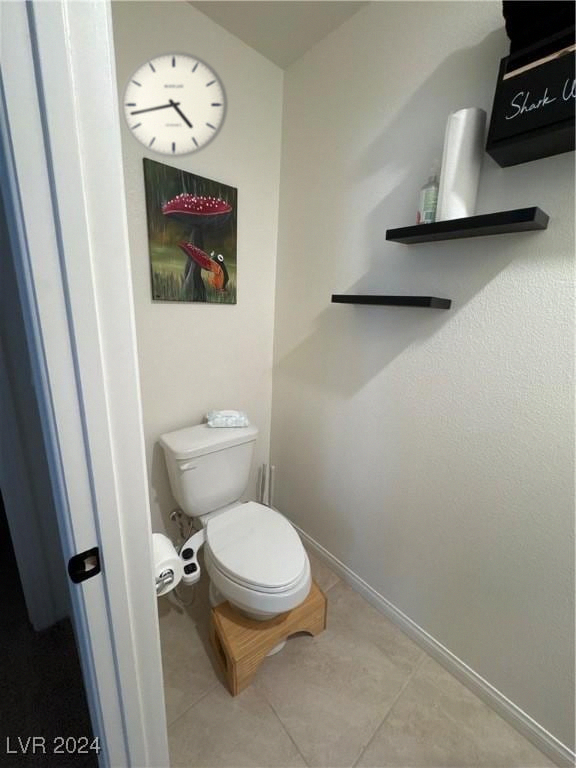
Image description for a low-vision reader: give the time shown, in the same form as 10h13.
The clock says 4h43
